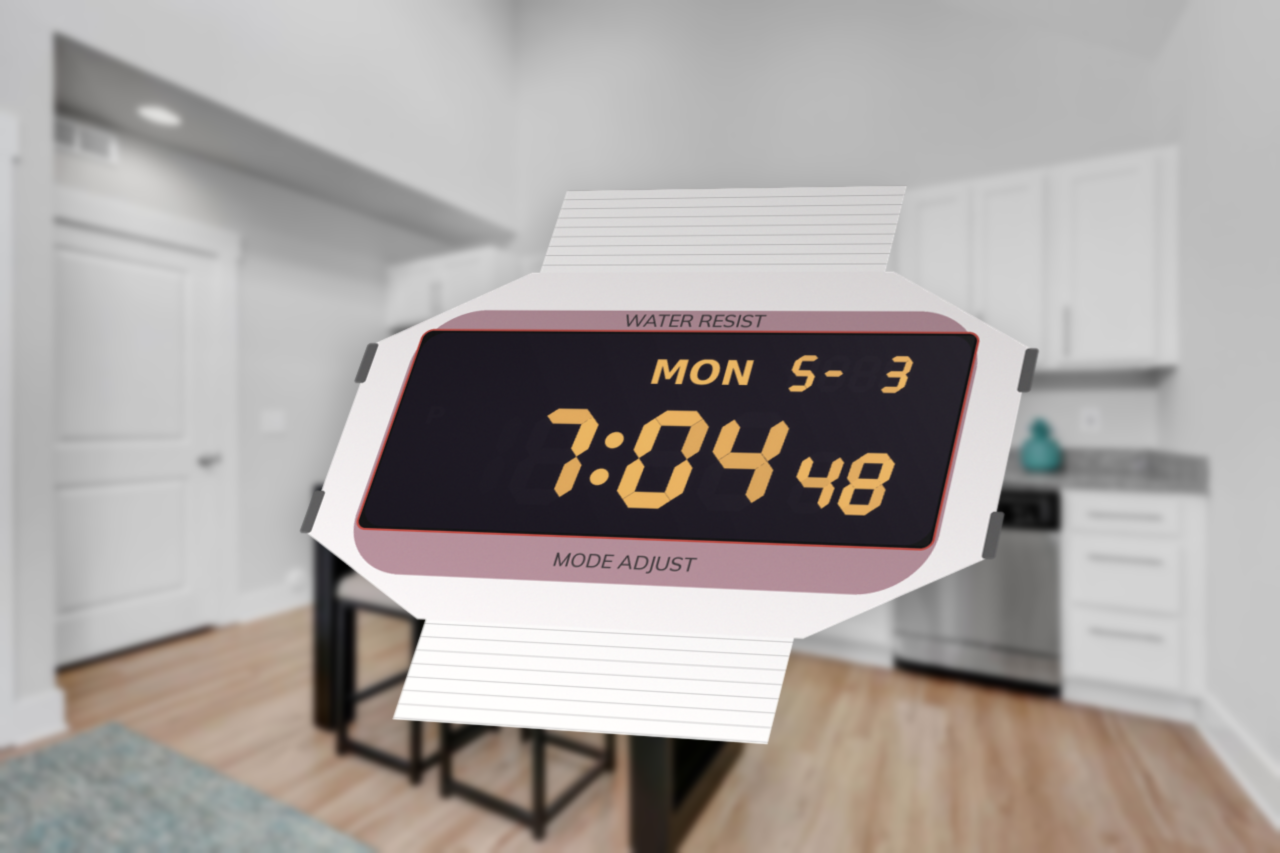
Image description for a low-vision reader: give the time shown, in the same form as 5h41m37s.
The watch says 7h04m48s
